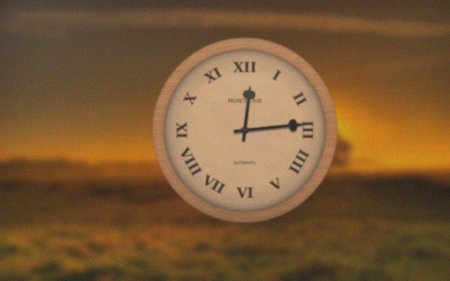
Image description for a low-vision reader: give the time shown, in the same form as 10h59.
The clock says 12h14
